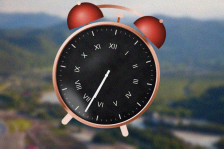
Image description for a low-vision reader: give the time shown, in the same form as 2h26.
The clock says 6h33
